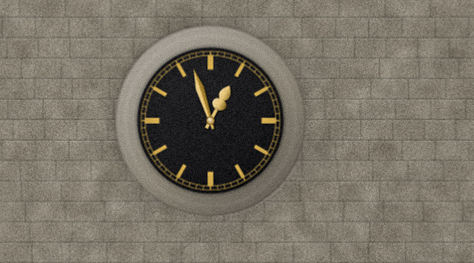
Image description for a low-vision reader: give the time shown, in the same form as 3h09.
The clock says 12h57
